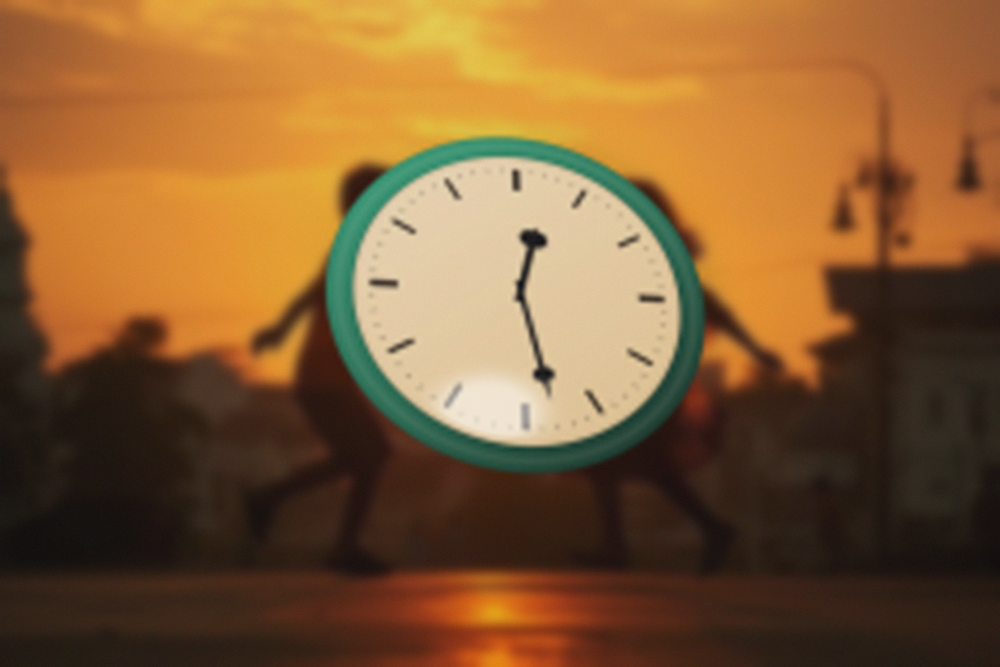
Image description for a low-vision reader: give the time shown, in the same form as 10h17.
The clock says 12h28
